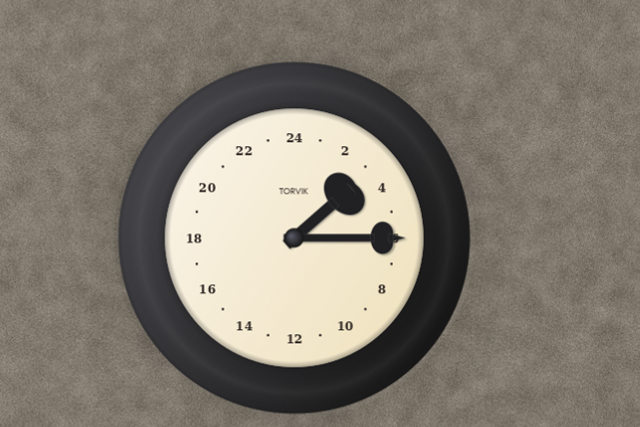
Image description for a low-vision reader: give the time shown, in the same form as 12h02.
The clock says 3h15
